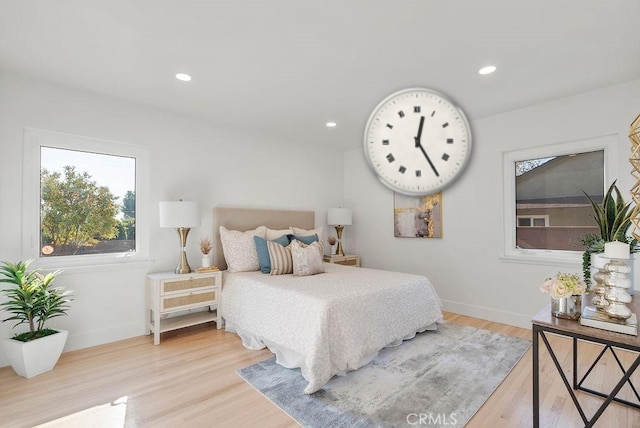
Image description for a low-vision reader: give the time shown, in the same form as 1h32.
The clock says 12h25
